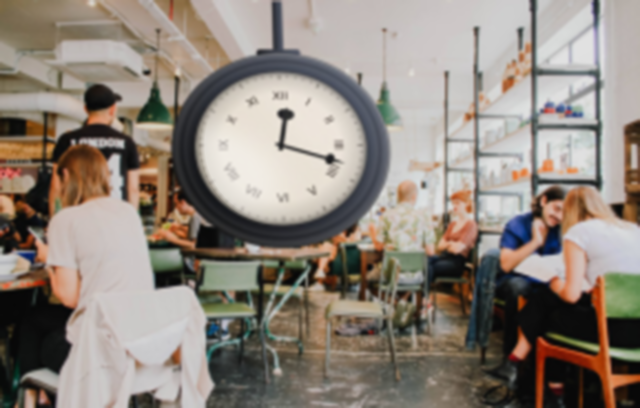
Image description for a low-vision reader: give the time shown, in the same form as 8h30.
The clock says 12h18
